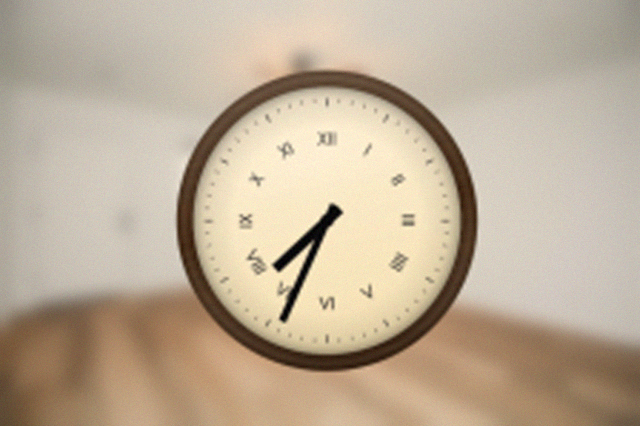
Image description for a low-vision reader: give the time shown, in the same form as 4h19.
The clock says 7h34
